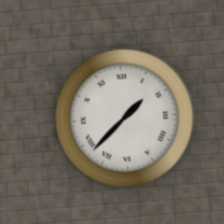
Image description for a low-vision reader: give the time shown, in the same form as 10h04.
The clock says 1h38
